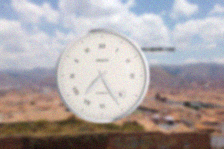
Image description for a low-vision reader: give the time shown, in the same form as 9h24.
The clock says 7h25
